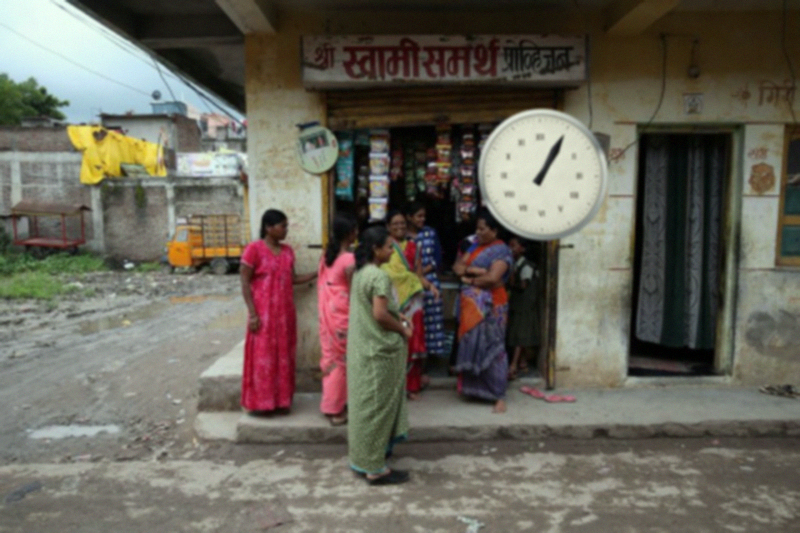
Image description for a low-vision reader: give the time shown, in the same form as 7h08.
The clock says 1h05
